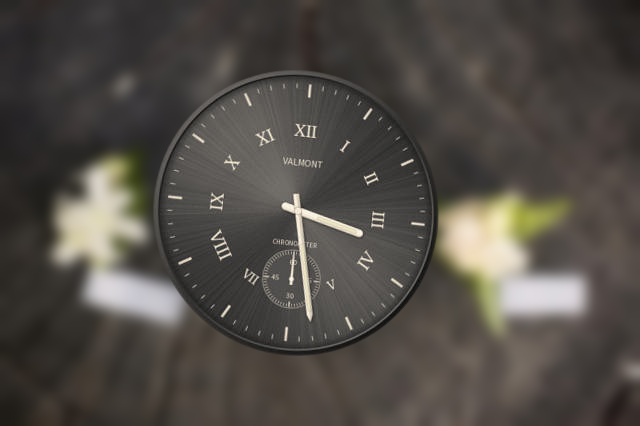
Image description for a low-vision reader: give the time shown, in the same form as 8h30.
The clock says 3h28
